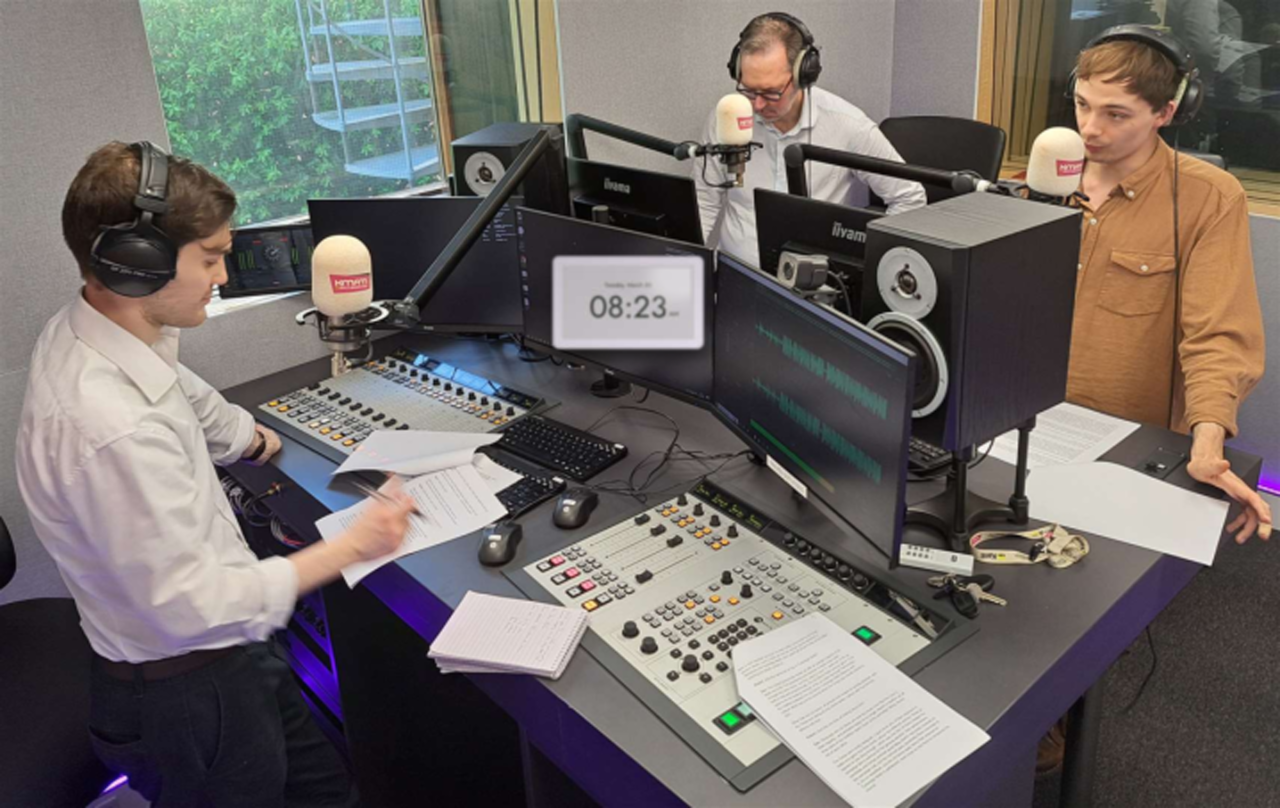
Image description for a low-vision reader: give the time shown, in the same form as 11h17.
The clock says 8h23
